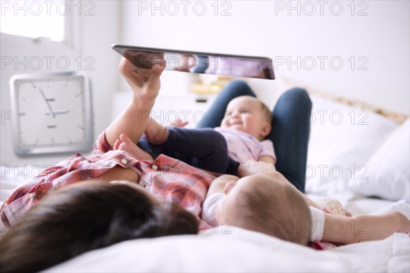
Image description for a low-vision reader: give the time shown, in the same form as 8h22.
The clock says 2h56
